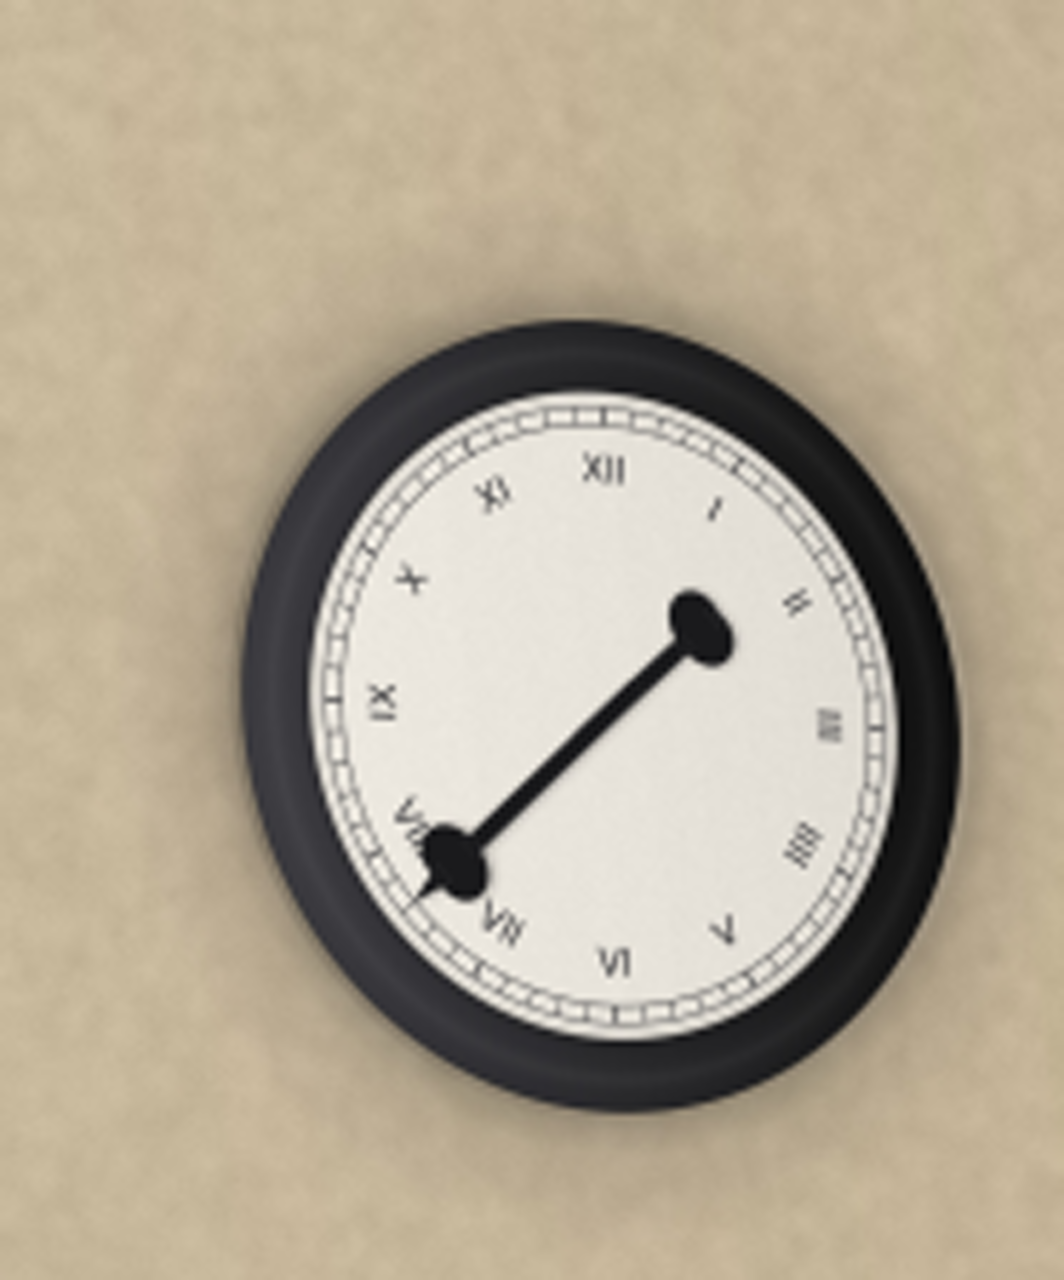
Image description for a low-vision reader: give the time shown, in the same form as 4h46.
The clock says 1h38
